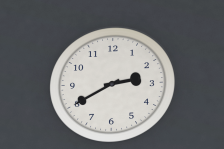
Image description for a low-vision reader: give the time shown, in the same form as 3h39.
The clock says 2h40
